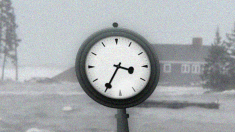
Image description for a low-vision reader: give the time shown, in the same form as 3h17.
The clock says 3h35
